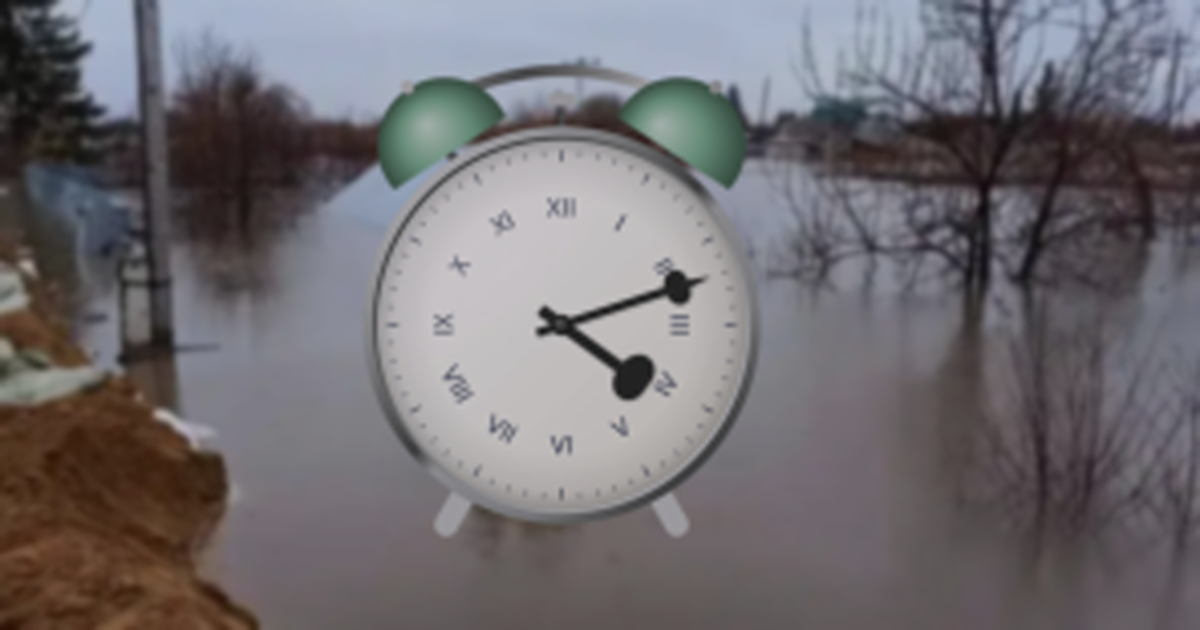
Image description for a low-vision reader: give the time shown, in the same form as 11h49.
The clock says 4h12
